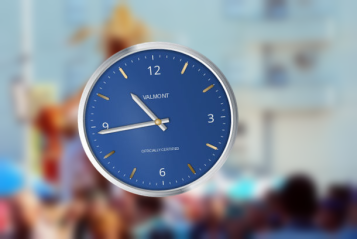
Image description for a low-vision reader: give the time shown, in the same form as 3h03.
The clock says 10h44
